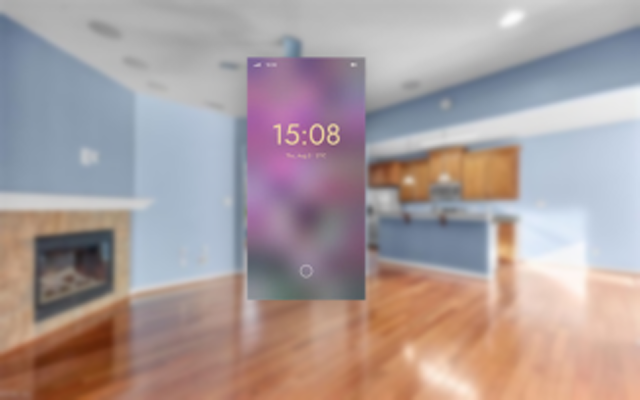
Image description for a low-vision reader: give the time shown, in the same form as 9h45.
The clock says 15h08
